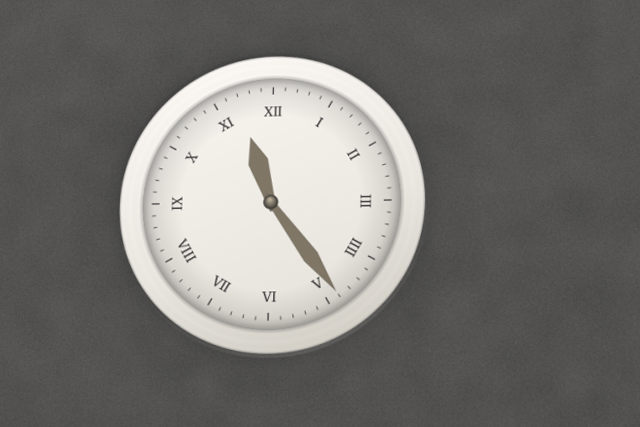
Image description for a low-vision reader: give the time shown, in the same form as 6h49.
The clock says 11h24
